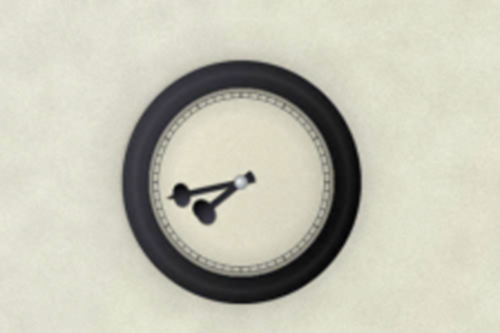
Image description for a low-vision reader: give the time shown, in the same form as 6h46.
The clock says 7h43
